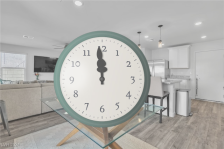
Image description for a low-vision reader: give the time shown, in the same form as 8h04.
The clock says 11h59
